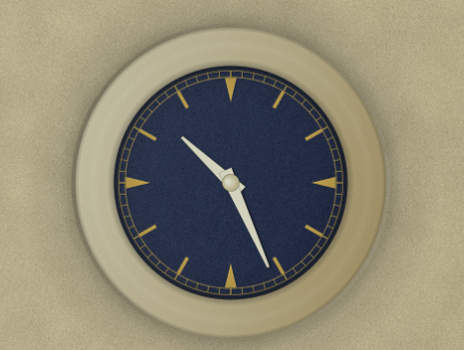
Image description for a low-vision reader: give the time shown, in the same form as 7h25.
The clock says 10h26
